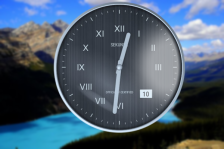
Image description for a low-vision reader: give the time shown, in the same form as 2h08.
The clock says 12h31
